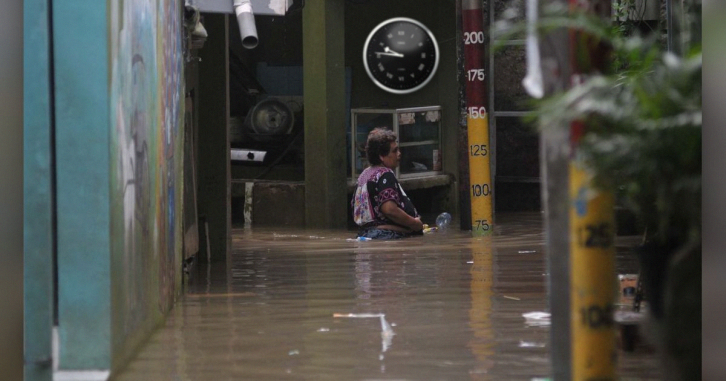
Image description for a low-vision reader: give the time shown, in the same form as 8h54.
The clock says 9h46
